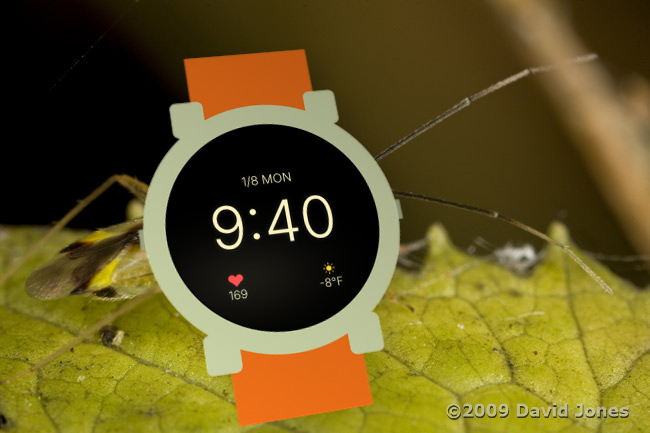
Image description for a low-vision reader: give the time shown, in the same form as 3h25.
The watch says 9h40
